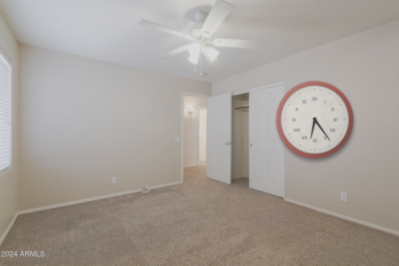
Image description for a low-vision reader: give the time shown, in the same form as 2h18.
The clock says 6h24
